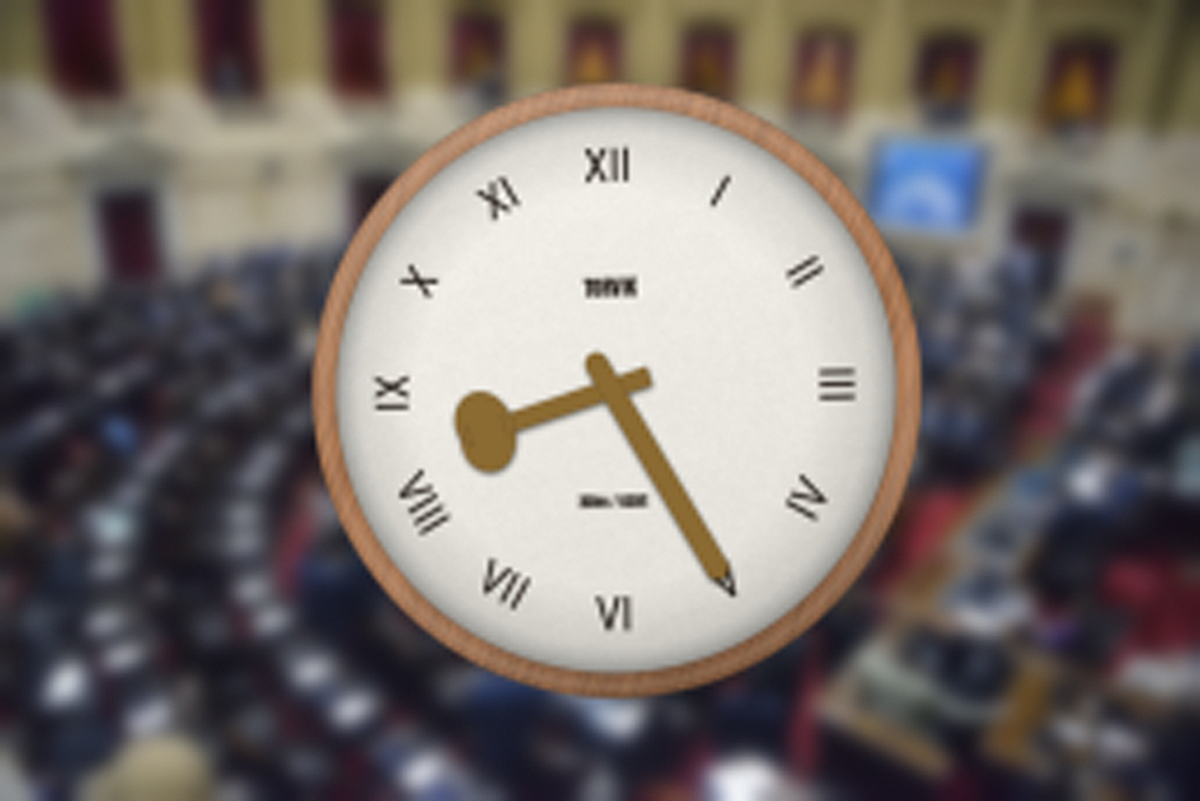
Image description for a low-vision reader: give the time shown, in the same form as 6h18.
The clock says 8h25
